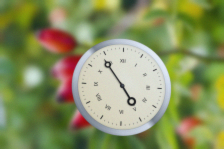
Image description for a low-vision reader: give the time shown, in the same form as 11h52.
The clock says 4h54
